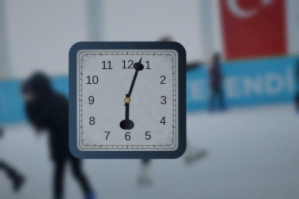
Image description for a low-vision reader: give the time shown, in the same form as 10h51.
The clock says 6h03
